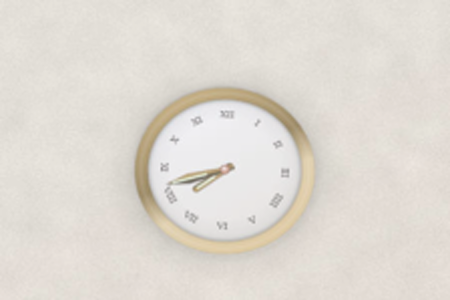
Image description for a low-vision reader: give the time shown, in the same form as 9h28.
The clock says 7h42
